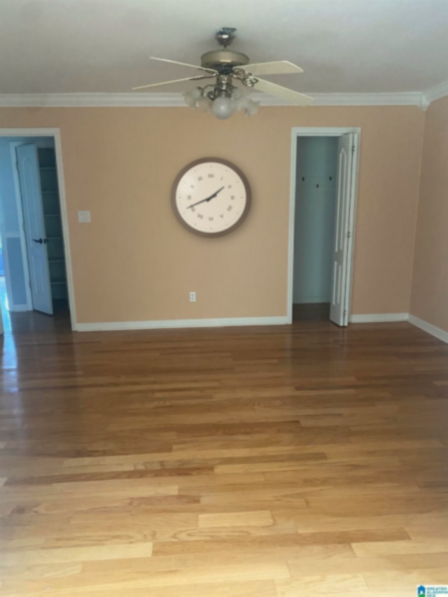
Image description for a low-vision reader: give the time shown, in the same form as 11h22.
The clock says 1h41
